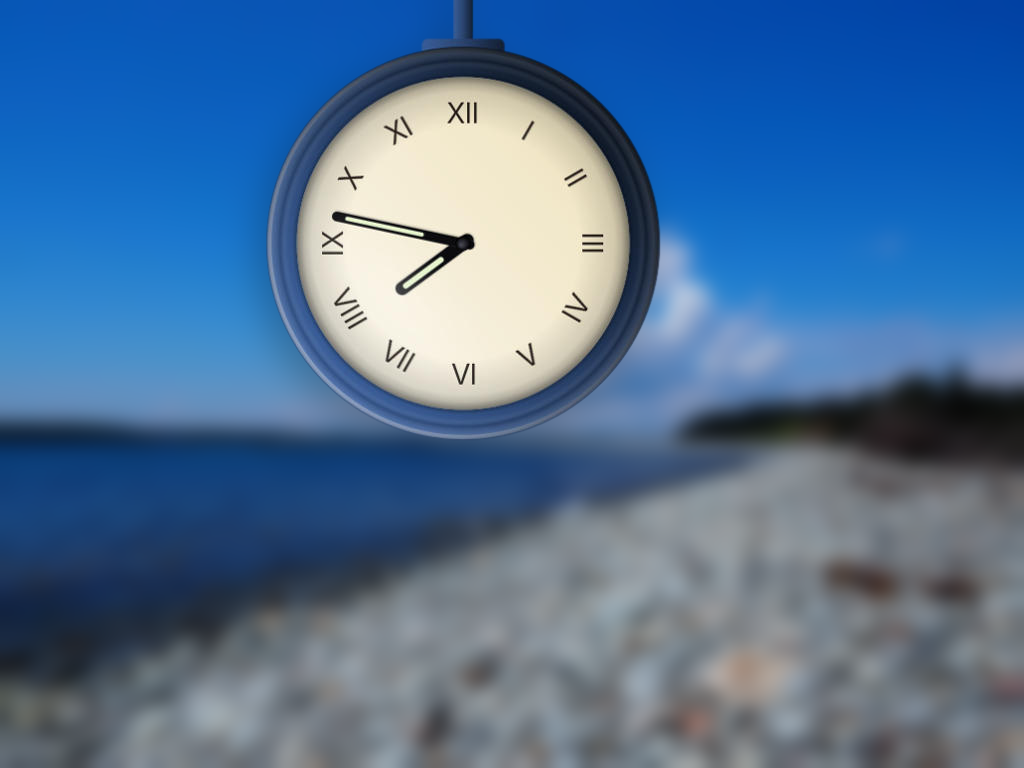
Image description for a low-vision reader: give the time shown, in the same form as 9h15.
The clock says 7h47
